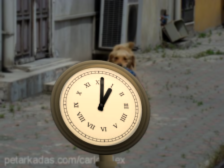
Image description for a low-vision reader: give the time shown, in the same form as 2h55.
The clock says 1h01
